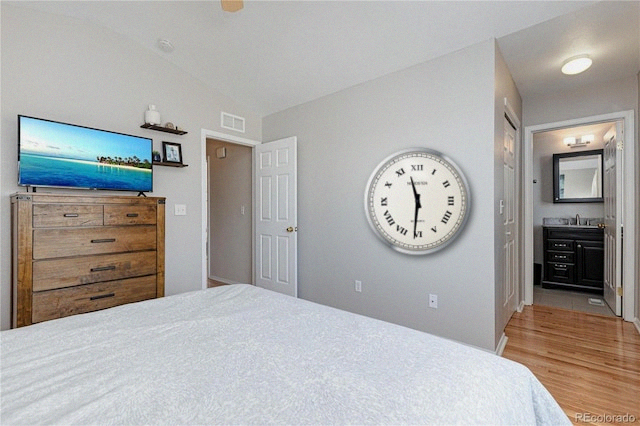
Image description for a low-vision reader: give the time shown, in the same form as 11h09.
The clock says 11h31
